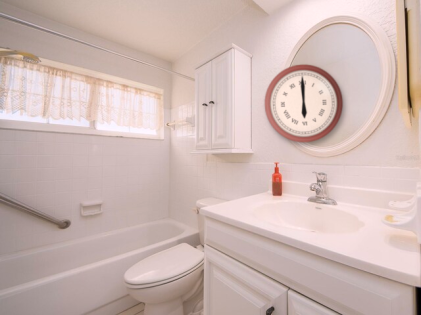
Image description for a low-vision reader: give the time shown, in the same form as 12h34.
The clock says 6h00
